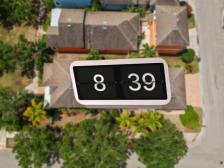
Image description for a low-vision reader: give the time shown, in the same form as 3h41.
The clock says 8h39
